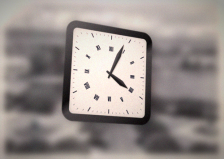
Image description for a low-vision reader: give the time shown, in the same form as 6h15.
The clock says 4h04
